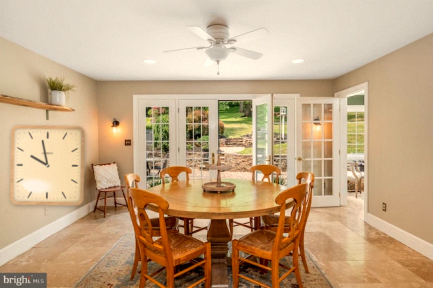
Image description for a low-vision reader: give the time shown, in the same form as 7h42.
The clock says 9h58
